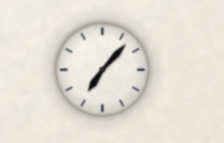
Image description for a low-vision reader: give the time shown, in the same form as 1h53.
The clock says 7h07
